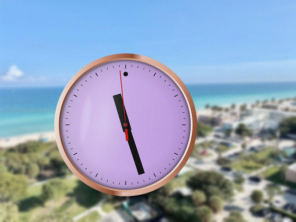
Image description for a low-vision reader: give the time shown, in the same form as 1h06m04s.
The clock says 11h26m59s
